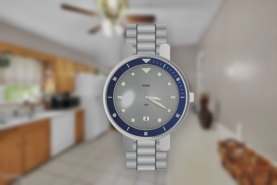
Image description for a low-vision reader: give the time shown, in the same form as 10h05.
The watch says 3h20
